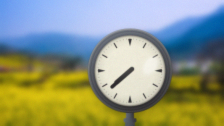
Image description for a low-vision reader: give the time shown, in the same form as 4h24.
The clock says 7h38
